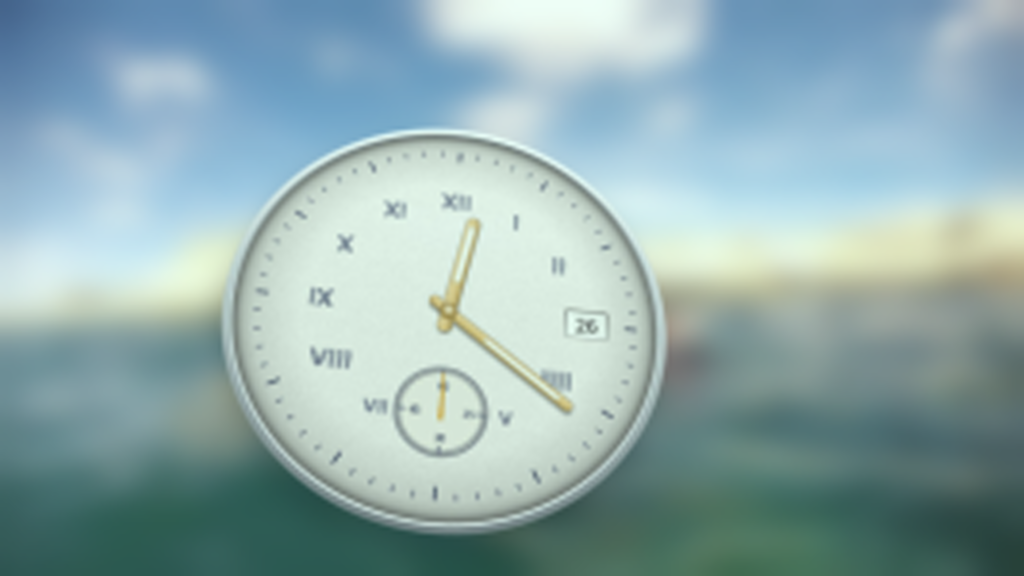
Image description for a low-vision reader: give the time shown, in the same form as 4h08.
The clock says 12h21
